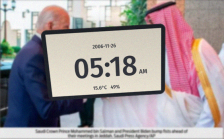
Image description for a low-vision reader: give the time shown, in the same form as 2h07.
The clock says 5h18
